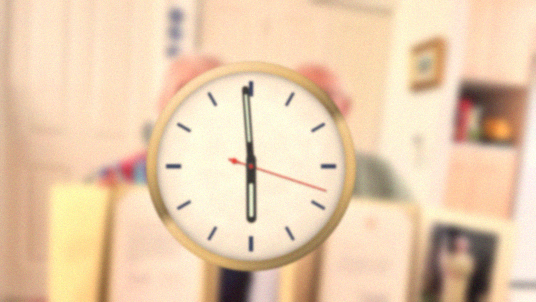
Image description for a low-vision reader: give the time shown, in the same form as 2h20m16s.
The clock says 5h59m18s
